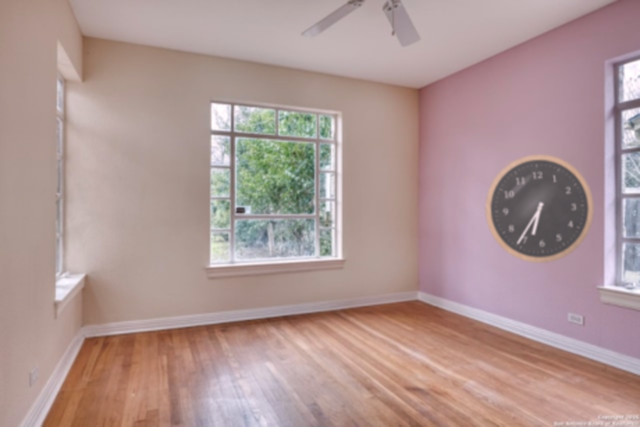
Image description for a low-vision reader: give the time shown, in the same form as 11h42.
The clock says 6h36
